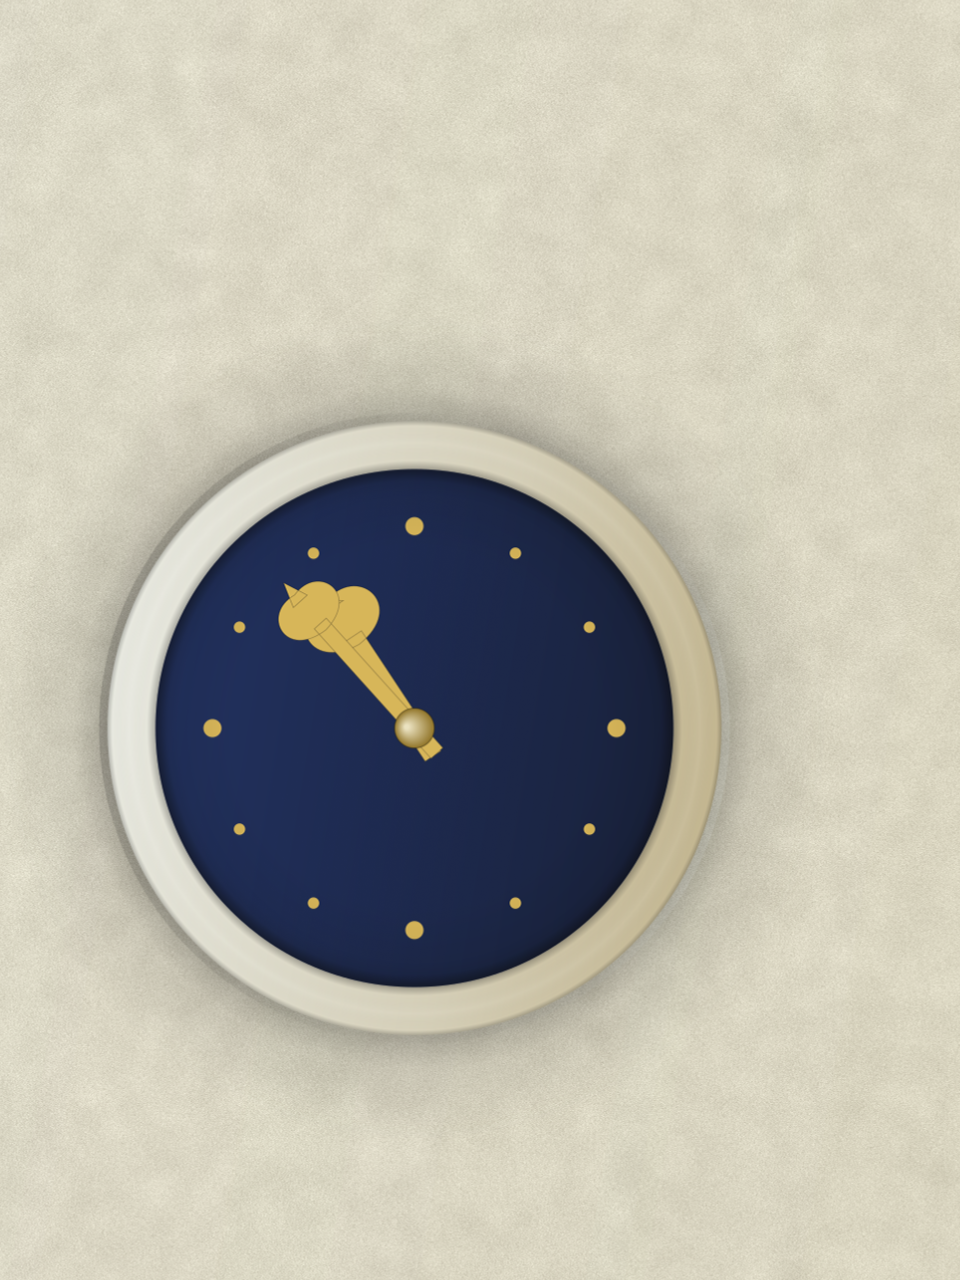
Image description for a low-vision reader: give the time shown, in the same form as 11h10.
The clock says 10h53
